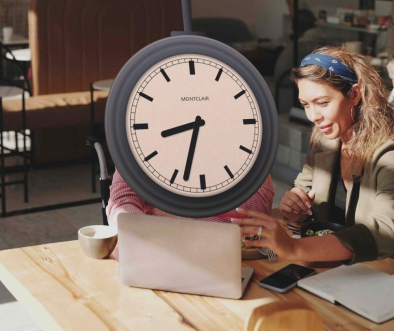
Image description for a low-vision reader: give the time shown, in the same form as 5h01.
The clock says 8h33
